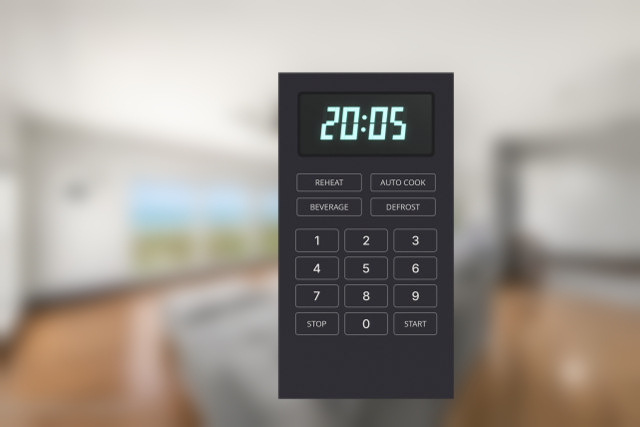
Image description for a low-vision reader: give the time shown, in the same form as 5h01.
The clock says 20h05
